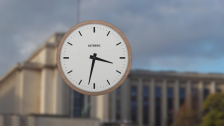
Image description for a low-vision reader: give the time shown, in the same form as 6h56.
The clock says 3h32
